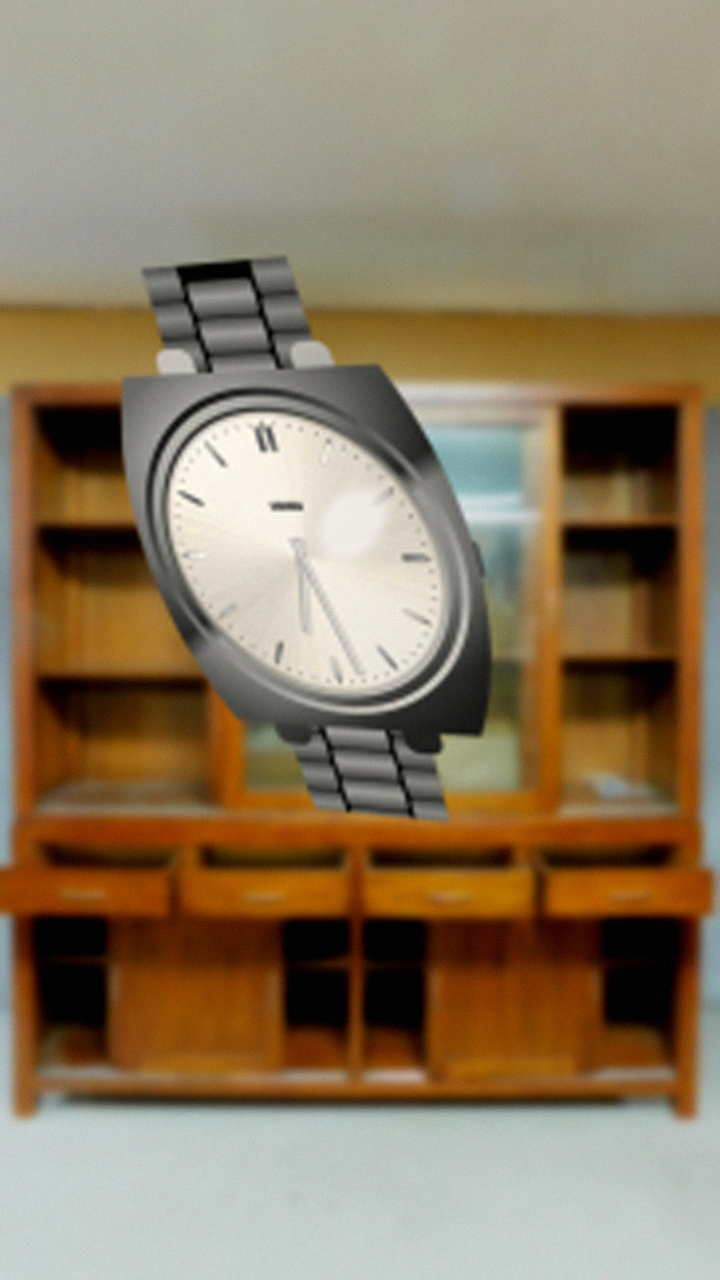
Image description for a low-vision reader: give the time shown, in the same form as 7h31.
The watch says 6h28
